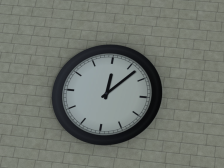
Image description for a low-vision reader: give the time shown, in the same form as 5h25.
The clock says 12h07
